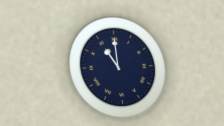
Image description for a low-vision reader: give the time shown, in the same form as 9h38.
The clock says 11h00
